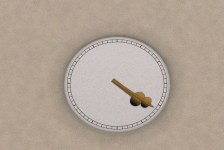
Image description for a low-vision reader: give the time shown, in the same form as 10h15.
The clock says 4h21
